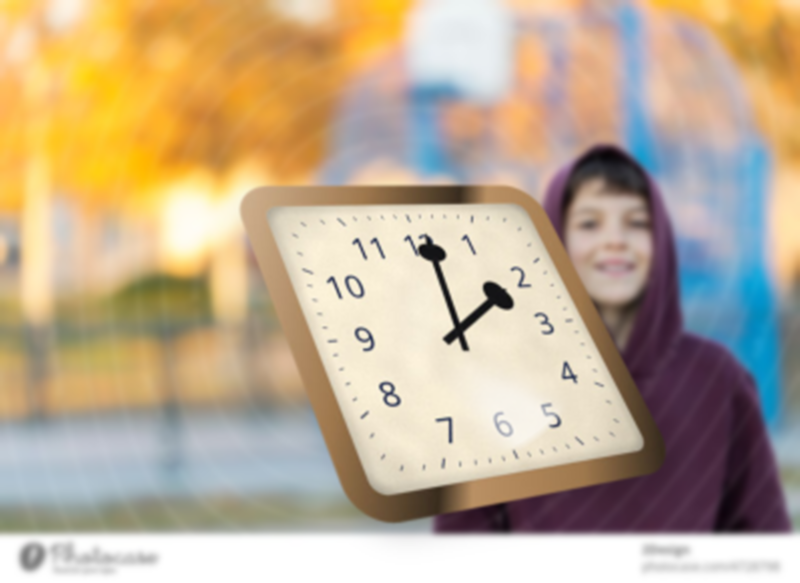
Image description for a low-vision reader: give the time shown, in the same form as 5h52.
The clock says 2h01
